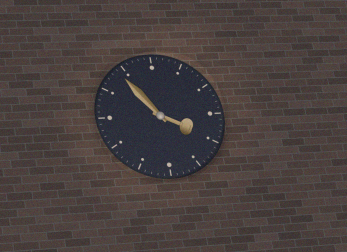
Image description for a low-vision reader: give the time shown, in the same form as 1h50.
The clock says 3h54
